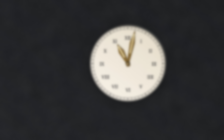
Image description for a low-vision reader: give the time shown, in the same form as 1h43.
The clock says 11h02
